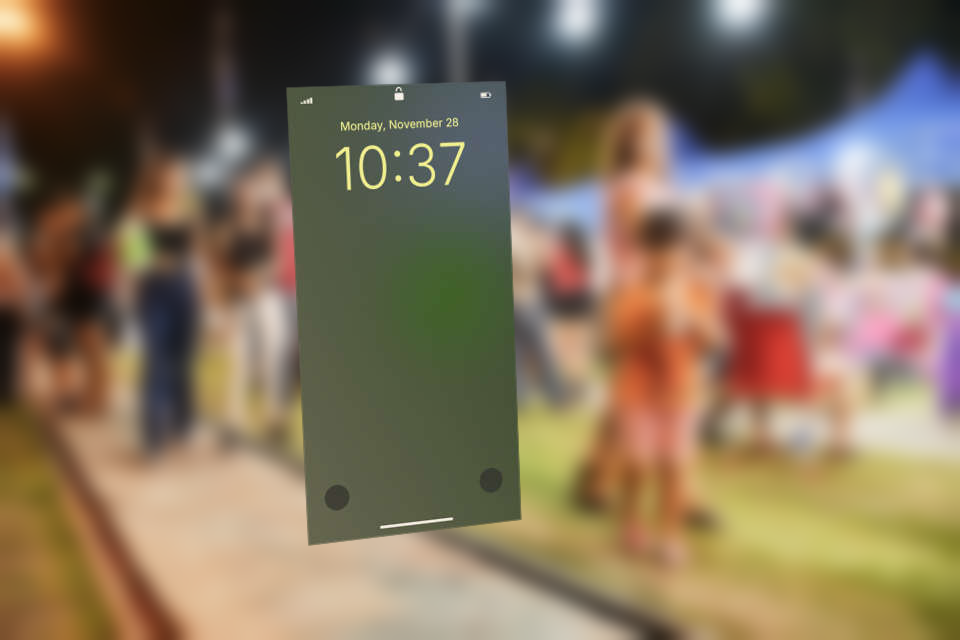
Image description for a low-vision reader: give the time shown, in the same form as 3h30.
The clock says 10h37
